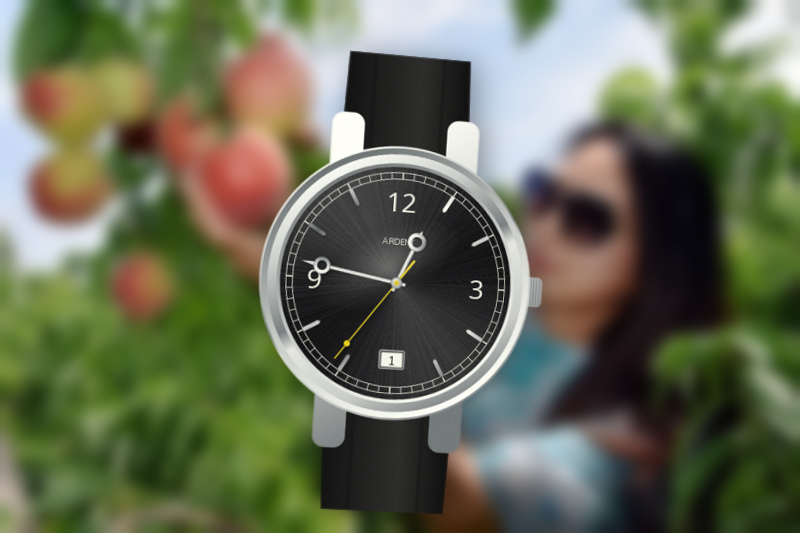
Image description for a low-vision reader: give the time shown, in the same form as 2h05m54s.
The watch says 12h46m36s
